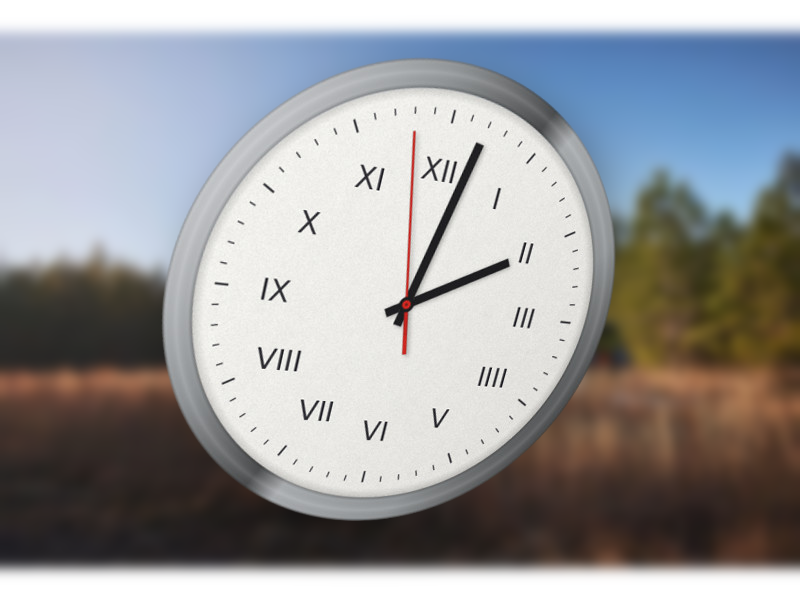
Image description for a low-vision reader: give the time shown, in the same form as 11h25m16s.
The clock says 2h01m58s
